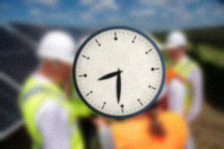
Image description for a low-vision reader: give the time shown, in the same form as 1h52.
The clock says 8h31
